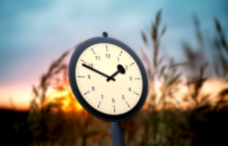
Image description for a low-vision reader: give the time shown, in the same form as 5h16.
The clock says 1h49
